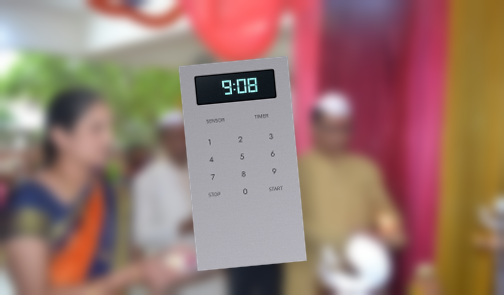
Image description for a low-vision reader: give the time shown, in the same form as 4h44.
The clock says 9h08
